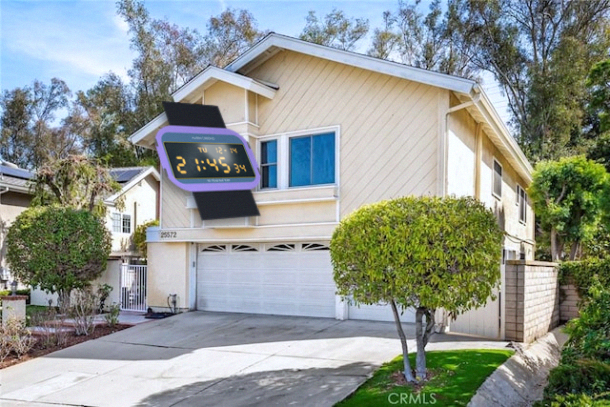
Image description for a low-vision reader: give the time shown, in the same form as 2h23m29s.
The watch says 21h45m34s
